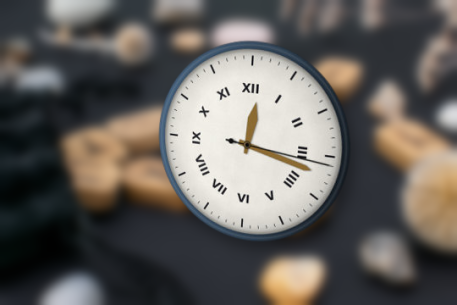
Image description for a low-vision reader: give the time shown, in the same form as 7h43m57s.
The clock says 12h17m16s
